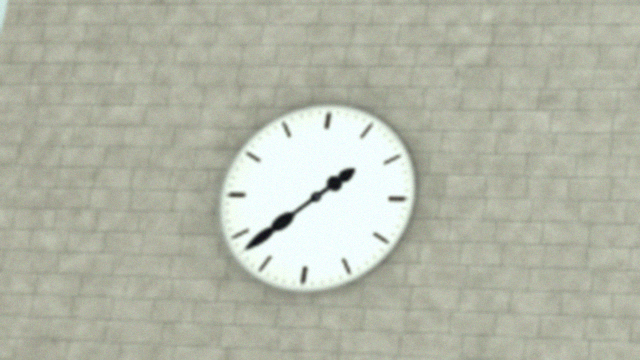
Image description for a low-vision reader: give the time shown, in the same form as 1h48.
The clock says 1h38
